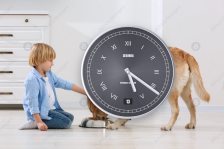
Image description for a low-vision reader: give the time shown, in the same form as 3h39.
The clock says 5h21
